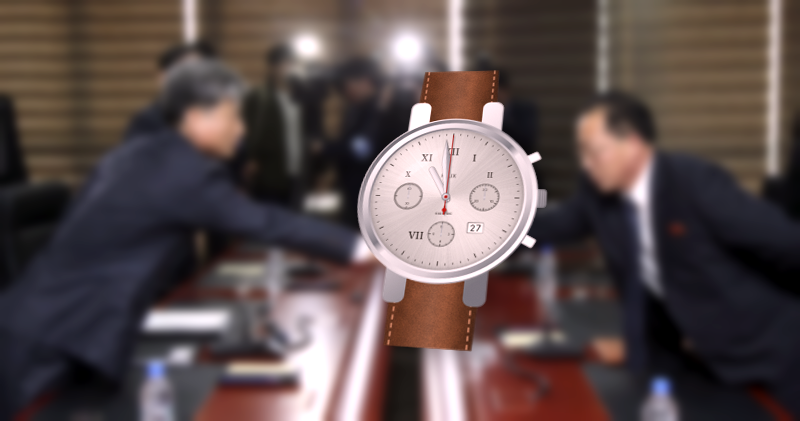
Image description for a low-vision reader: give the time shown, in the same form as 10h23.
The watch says 10h59
